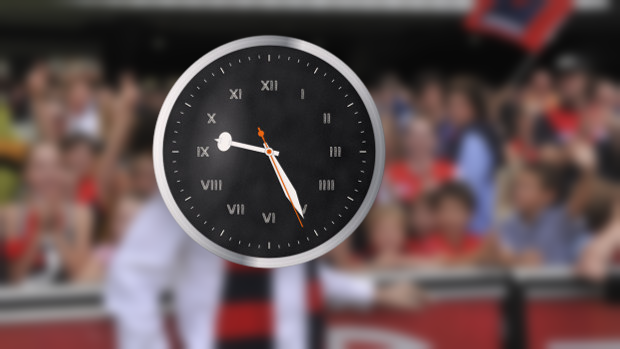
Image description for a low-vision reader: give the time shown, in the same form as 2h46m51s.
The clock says 9h25m26s
